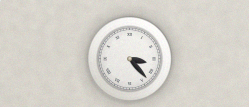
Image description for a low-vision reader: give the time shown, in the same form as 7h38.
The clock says 3h23
